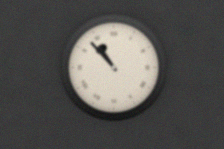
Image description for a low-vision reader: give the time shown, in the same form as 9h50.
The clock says 10h53
